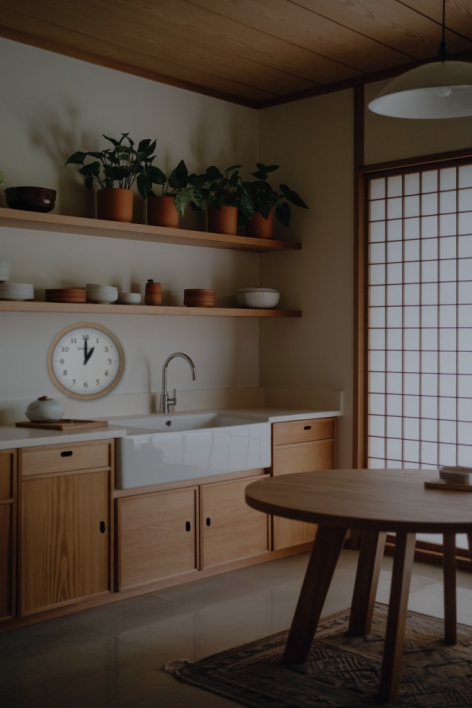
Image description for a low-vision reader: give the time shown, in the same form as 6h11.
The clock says 1h00
